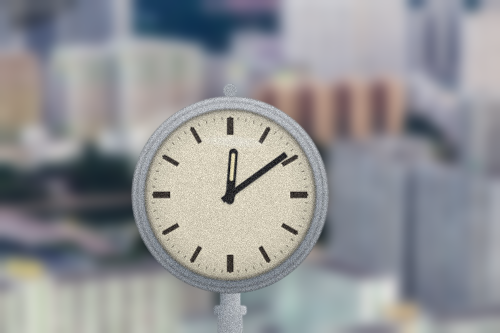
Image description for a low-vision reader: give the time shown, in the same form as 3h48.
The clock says 12h09
